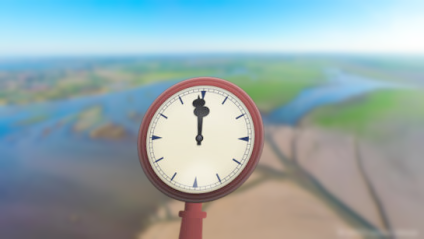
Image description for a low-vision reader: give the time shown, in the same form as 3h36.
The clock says 11h59
